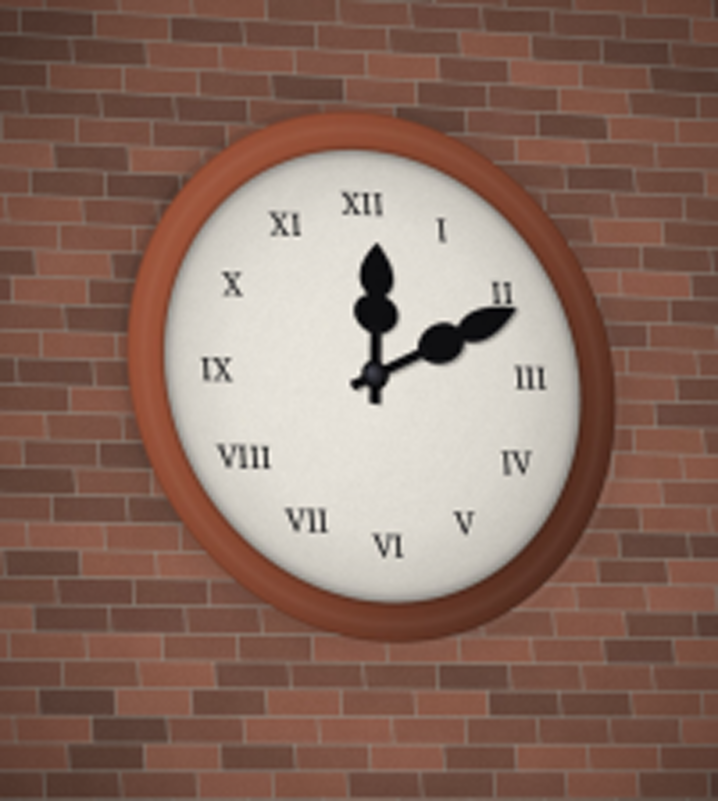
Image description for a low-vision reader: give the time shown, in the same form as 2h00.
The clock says 12h11
